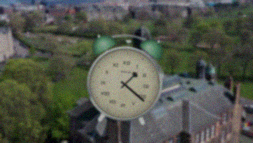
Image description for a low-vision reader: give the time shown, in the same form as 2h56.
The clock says 1h21
